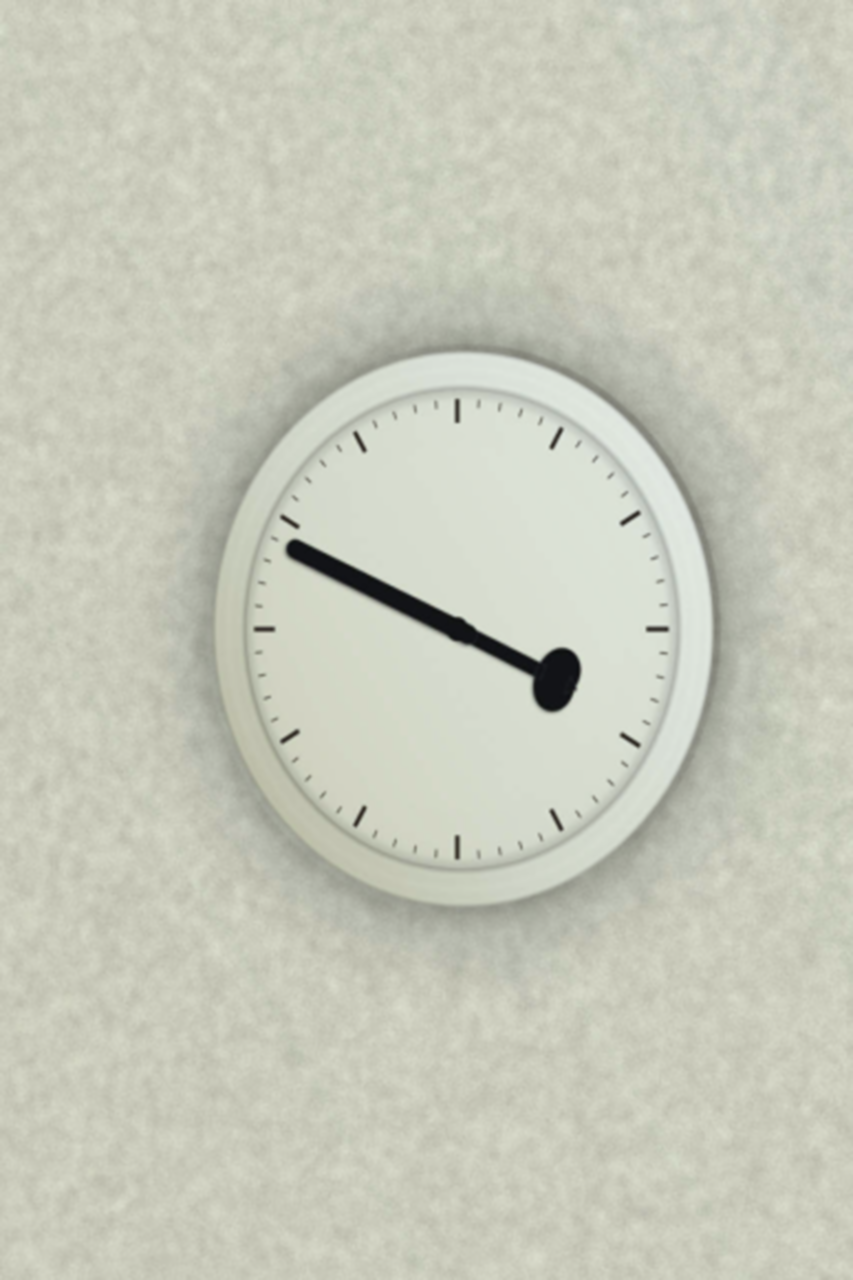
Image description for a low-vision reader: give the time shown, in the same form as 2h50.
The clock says 3h49
